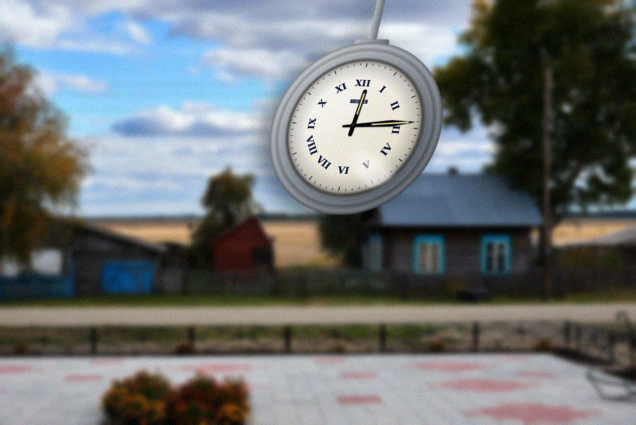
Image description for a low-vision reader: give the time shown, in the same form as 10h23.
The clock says 12h14
